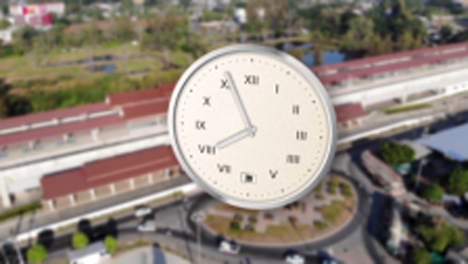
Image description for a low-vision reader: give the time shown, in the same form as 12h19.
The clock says 7h56
